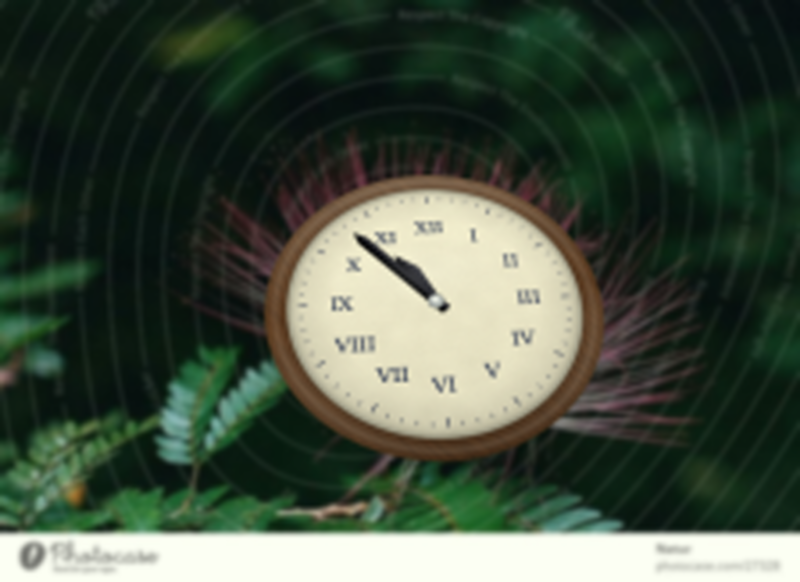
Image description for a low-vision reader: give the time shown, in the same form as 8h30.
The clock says 10h53
